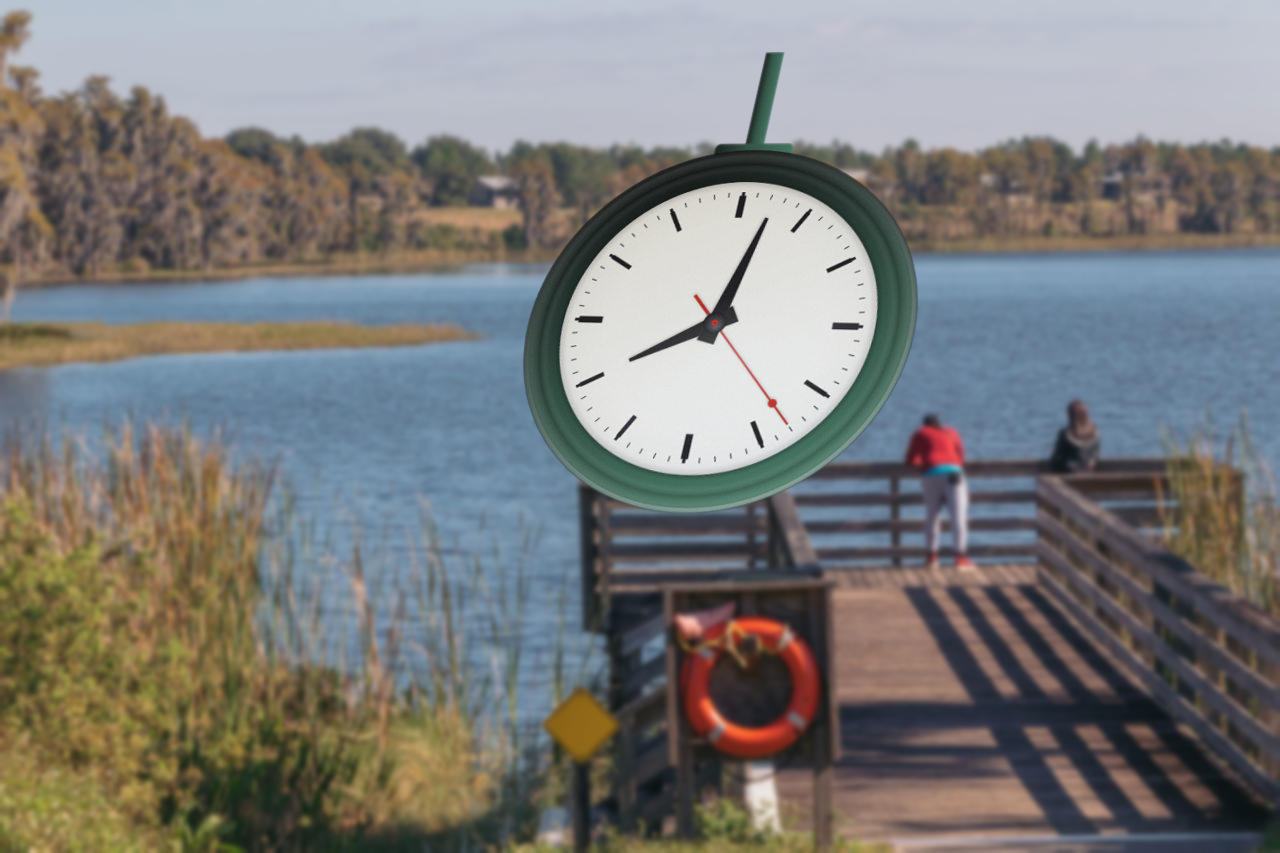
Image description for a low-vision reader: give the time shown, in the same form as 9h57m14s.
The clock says 8h02m23s
